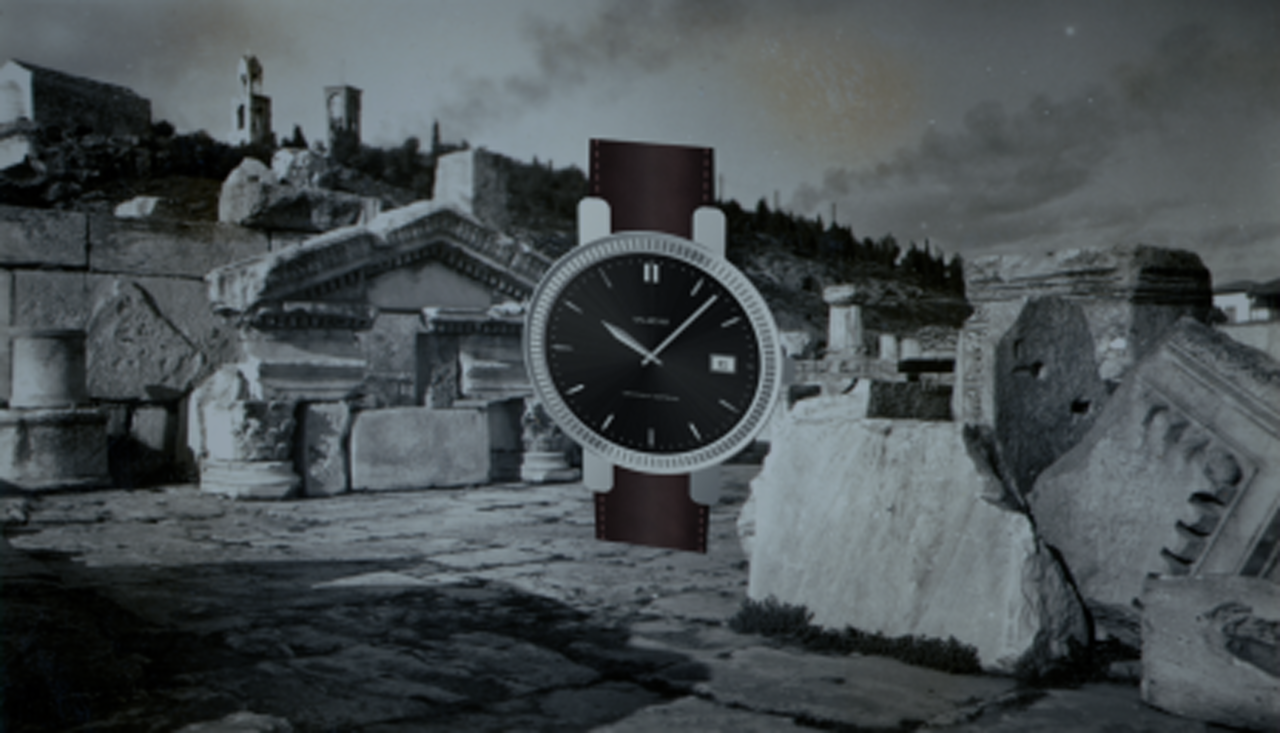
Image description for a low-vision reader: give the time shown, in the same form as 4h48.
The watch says 10h07
